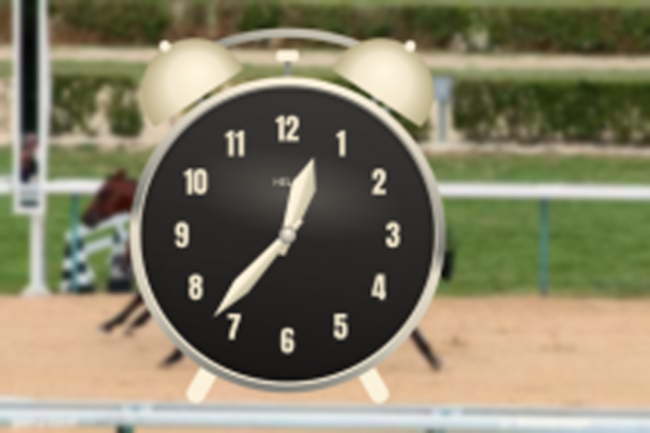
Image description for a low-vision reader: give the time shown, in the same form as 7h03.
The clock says 12h37
